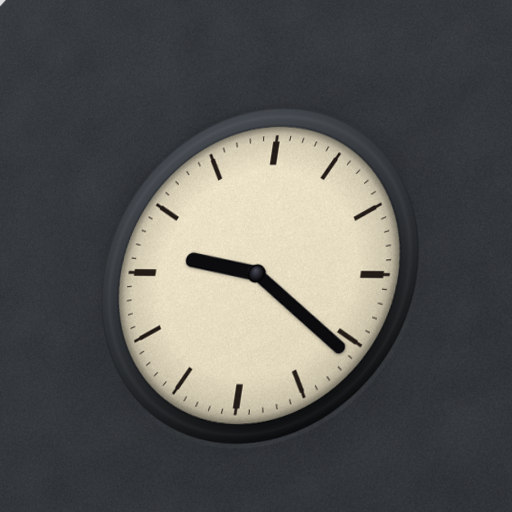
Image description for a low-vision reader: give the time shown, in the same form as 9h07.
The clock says 9h21
